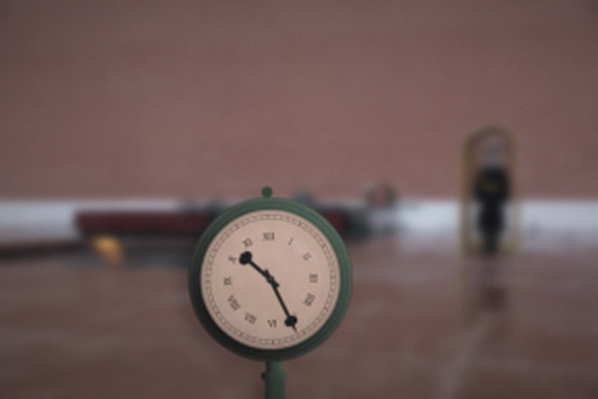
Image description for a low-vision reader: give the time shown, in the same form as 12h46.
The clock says 10h26
